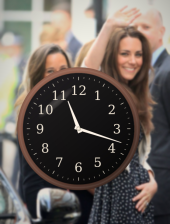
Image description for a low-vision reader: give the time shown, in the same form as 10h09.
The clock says 11h18
